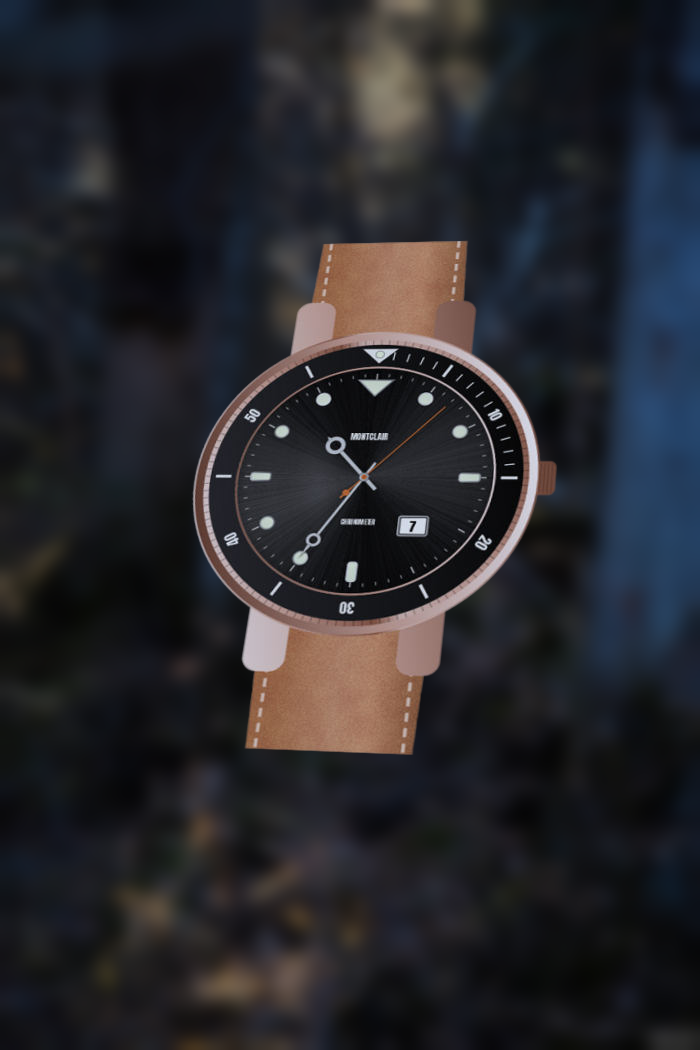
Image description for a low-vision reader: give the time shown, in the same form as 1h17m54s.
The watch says 10h35m07s
